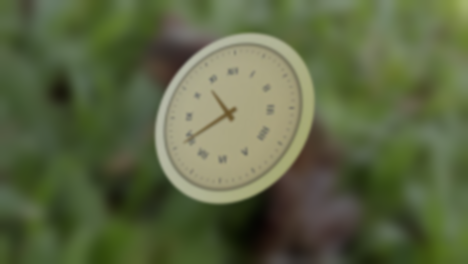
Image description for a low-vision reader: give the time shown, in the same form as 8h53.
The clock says 10h40
